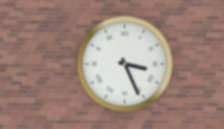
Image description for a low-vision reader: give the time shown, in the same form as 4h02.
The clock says 3h26
